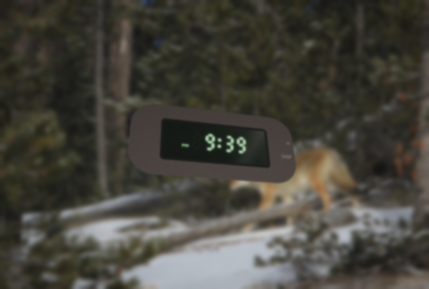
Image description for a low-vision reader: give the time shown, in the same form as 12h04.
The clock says 9h39
